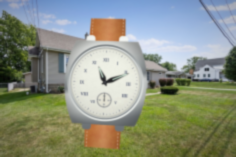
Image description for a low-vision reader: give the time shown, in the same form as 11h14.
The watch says 11h11
